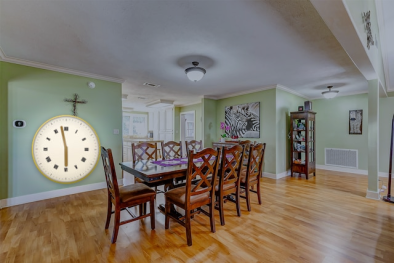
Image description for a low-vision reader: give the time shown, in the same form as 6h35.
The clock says 5h58
